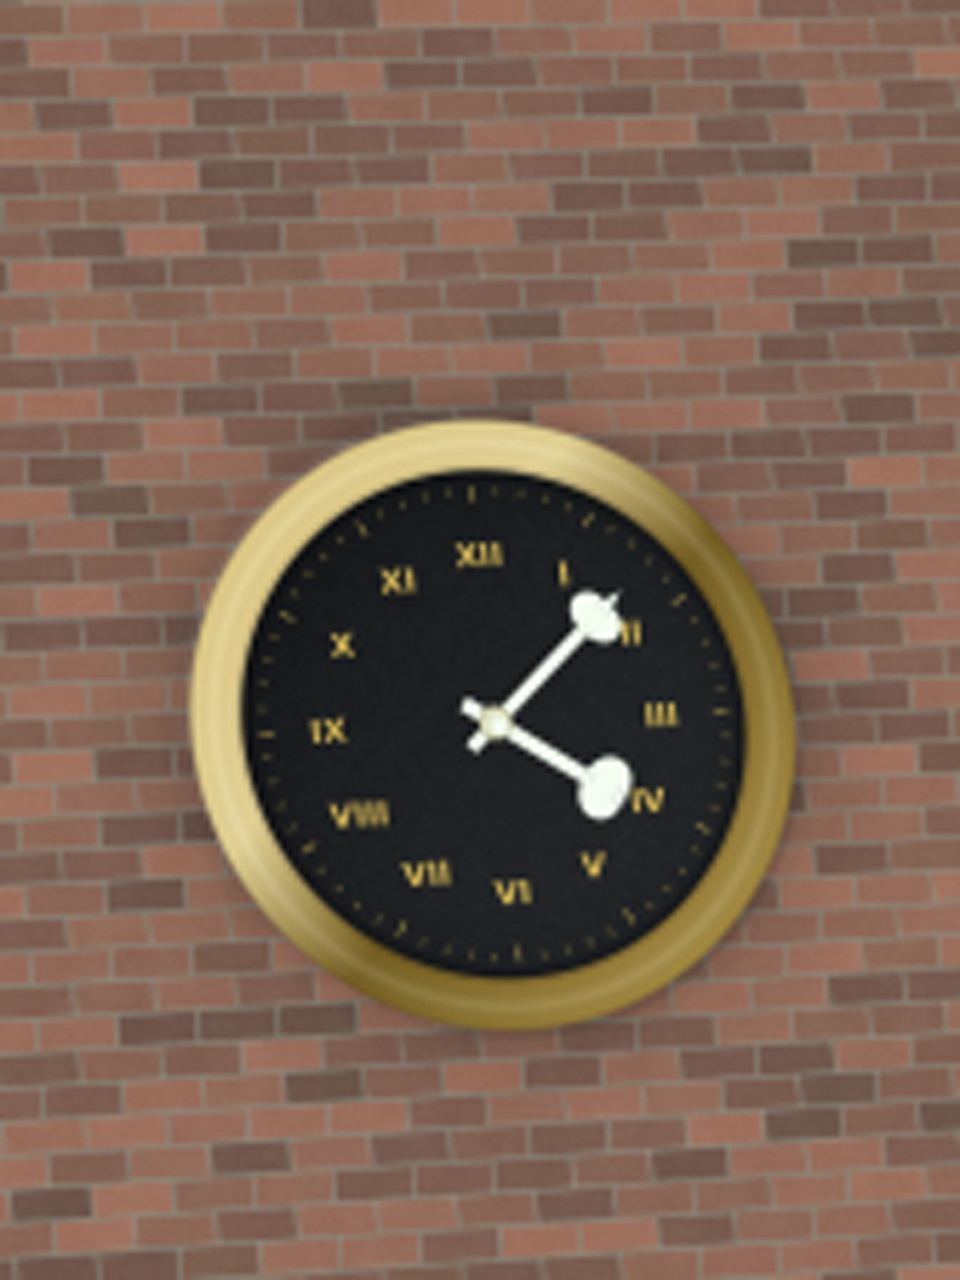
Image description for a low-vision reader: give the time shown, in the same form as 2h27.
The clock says 4h08
